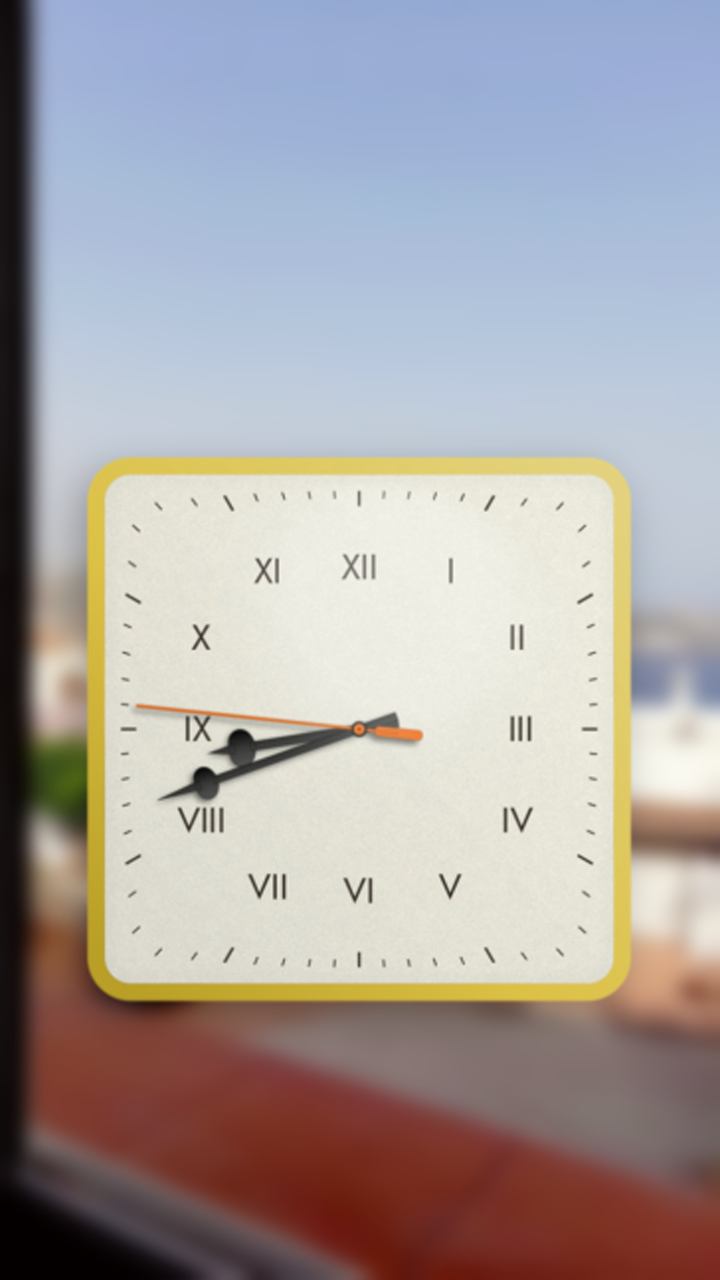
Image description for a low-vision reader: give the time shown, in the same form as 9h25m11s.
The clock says 8h41m46s
